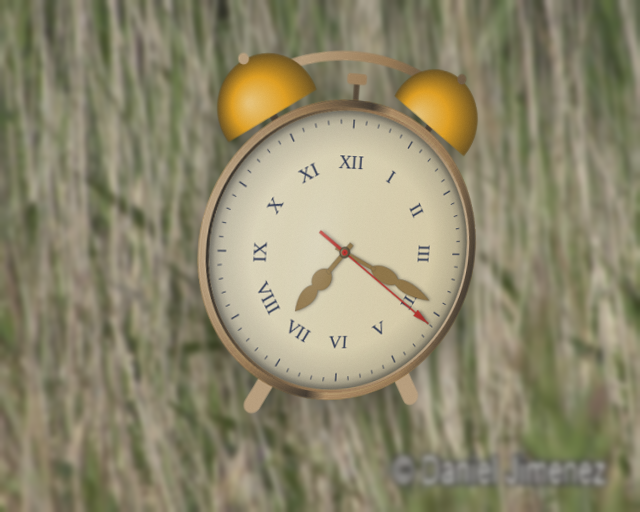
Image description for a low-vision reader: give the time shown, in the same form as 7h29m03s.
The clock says 7h19m21s
